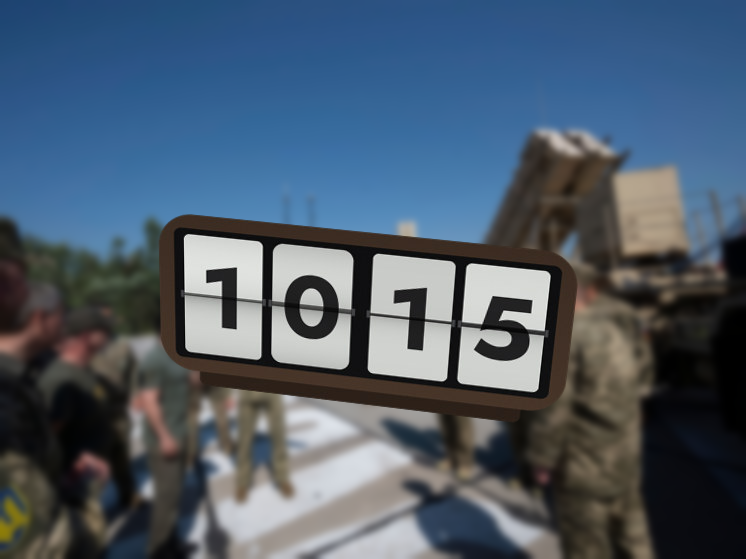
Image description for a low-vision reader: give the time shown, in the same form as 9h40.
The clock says 10h15
